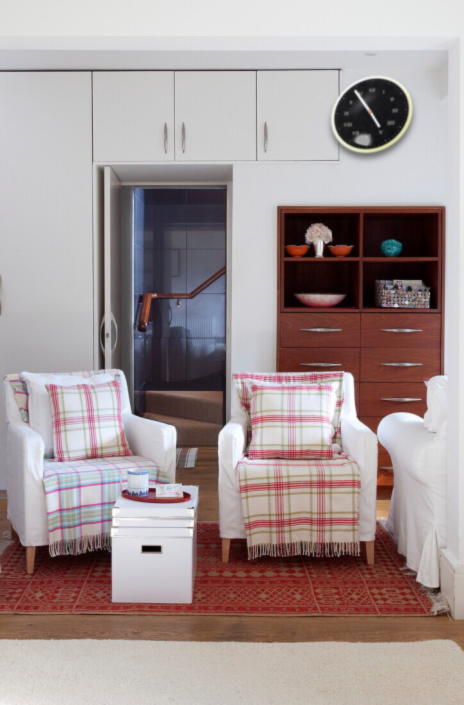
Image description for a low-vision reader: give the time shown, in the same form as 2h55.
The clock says 4h54
